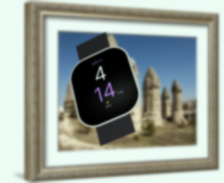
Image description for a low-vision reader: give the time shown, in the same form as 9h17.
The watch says 4h14
